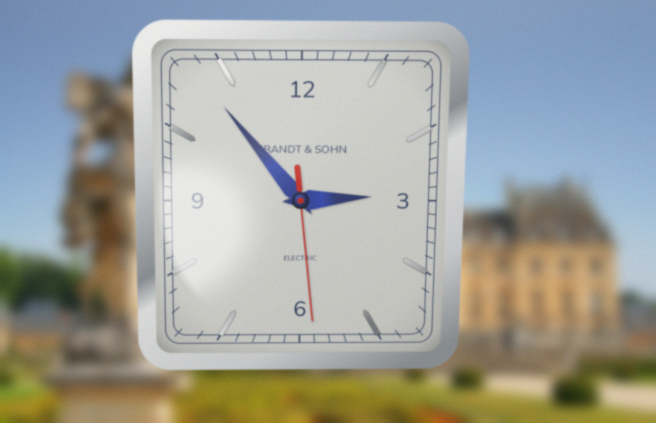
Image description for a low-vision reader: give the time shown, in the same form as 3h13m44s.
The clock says 2h53m29s
